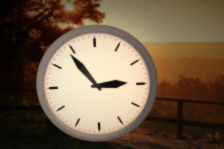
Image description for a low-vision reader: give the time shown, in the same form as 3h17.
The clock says 2h54
